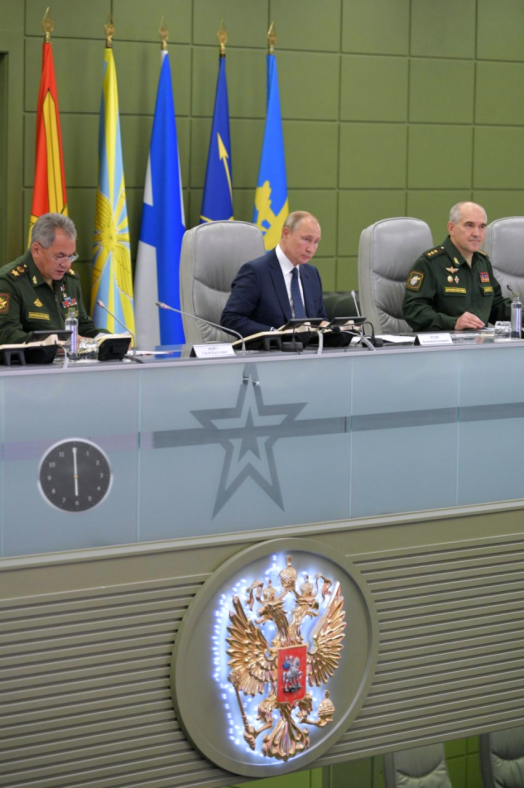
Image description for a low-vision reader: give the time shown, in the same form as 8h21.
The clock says 6h00
